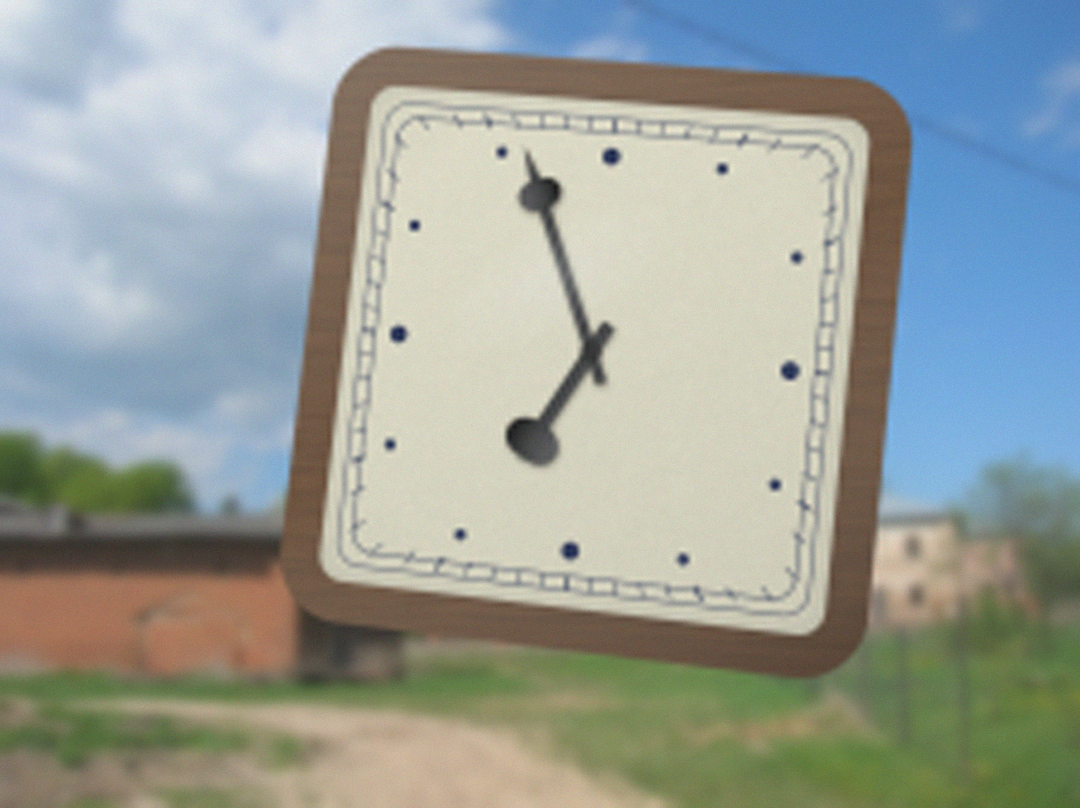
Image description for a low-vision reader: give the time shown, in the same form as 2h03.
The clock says 6h56
